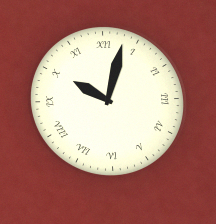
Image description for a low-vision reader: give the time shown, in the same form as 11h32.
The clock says 10h03
